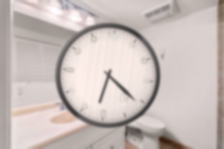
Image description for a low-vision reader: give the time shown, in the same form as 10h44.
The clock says 6h21
